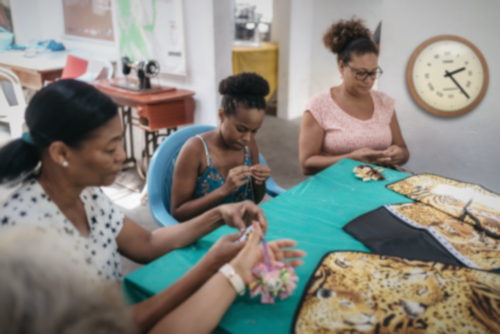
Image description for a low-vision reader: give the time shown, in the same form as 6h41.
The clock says 2h24
